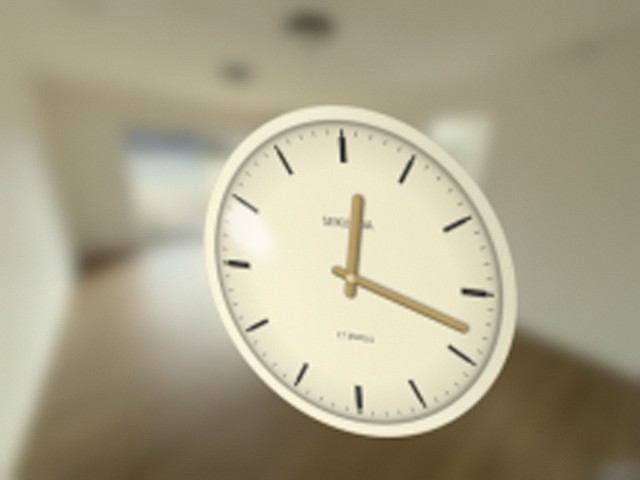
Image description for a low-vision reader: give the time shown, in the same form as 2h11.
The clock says 12h18
